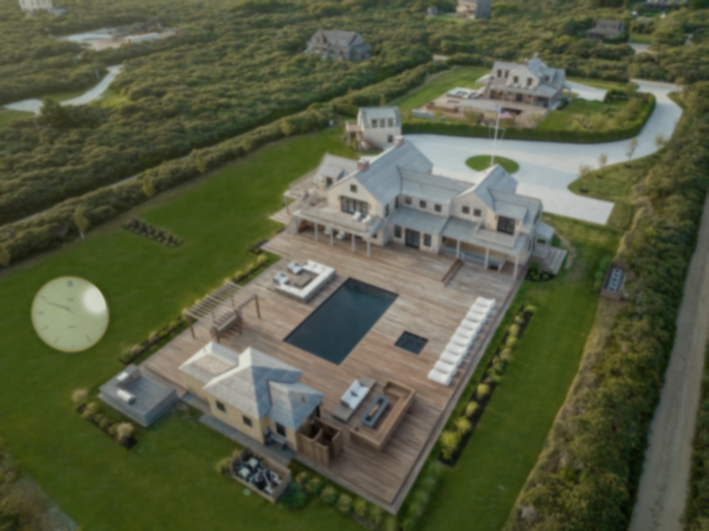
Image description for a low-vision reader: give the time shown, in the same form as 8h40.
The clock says 9h49
